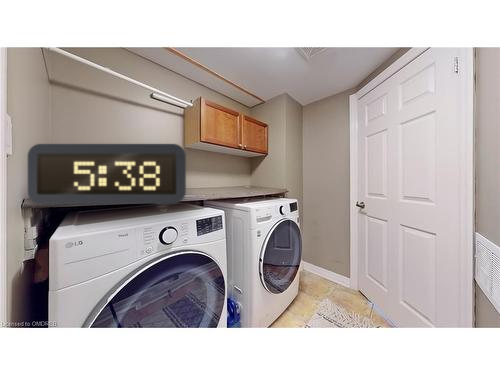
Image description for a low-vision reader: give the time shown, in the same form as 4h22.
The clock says 5h38
